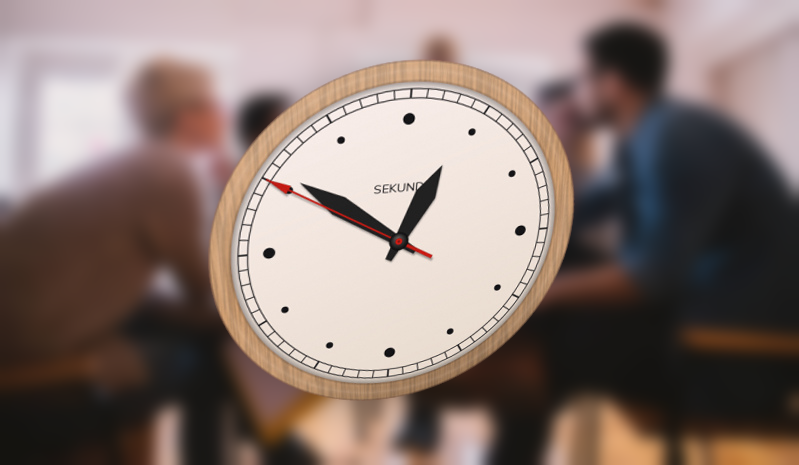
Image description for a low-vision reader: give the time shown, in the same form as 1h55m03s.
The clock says 12h50m50s
